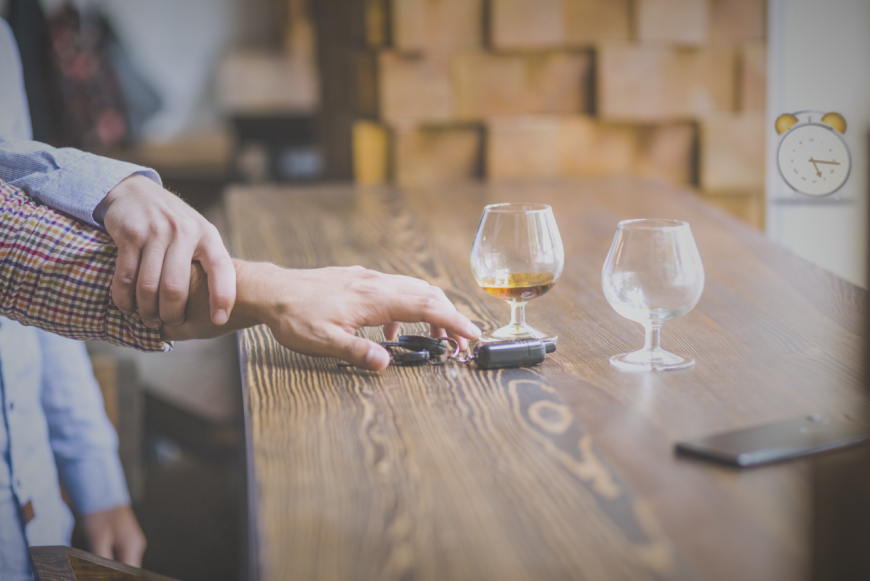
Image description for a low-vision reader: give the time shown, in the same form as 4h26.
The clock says 5h16
